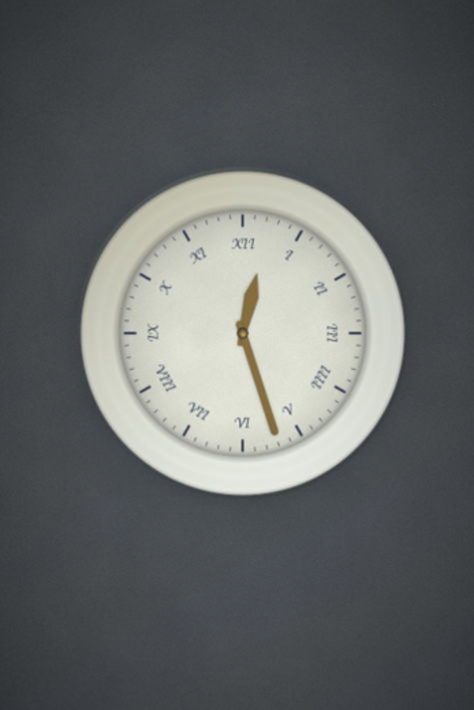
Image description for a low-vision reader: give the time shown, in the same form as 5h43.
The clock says 12h27
